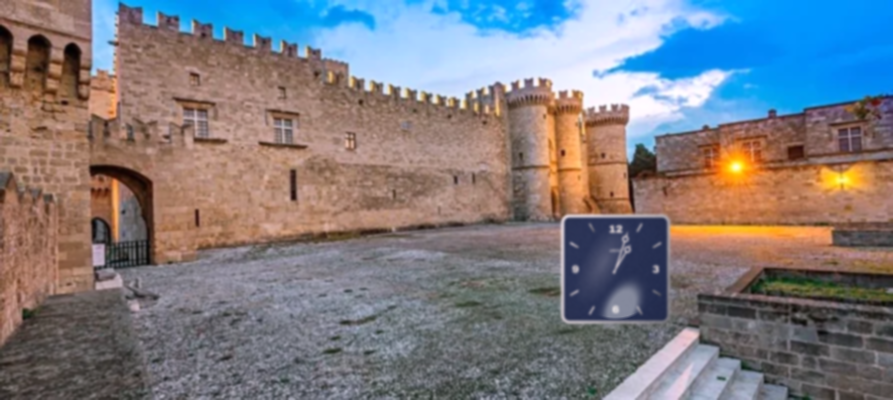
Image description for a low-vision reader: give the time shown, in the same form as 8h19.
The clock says 1h03
